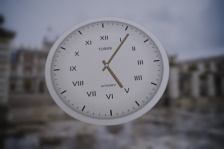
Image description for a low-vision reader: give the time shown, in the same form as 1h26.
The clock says 5h06
